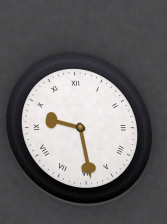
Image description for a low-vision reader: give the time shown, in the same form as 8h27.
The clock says 9h29
